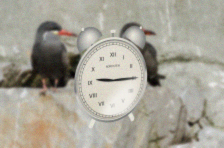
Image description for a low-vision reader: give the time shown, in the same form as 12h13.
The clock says 9h15
